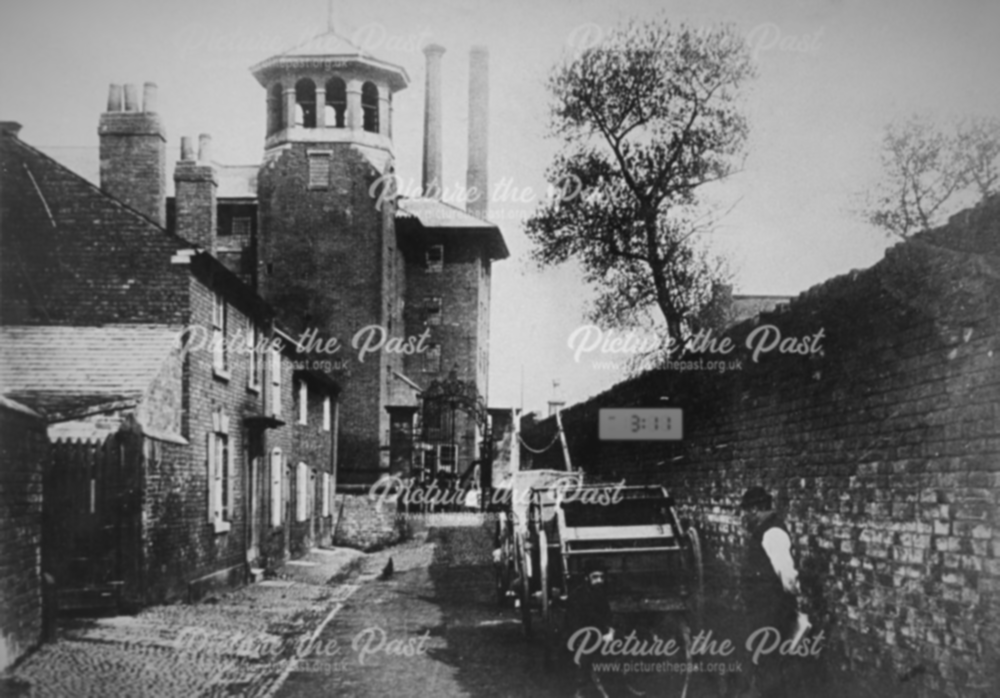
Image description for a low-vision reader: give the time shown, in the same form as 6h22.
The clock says 3h11
